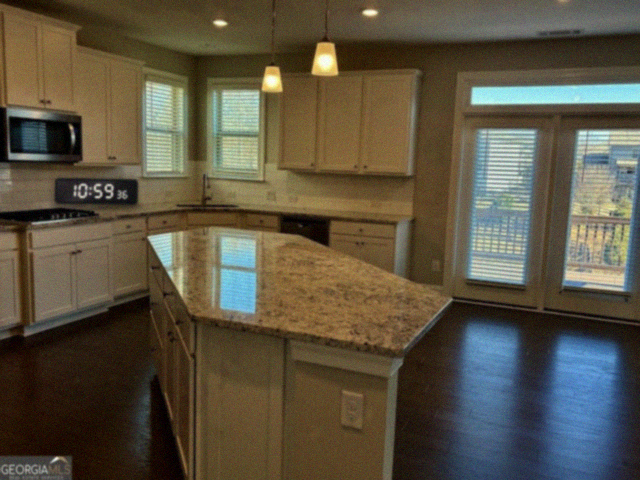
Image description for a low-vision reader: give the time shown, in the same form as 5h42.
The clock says 10h59
